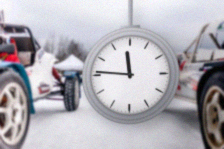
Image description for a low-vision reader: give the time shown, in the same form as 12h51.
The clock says 11h46
